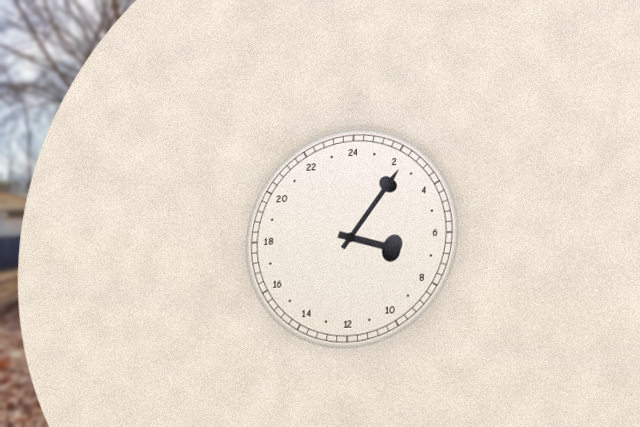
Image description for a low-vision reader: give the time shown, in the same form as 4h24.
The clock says 7h06
